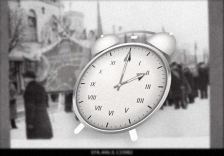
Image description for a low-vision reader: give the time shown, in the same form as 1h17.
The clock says 2h00
